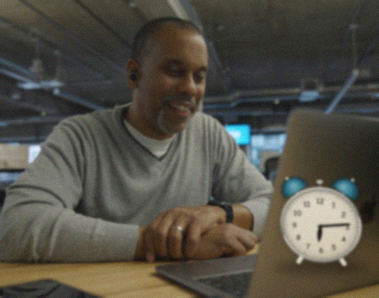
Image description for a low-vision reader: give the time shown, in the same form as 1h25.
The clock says 6h14
